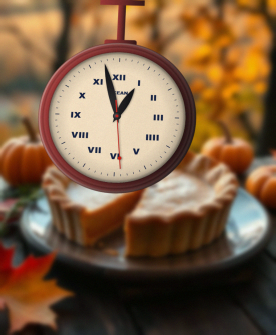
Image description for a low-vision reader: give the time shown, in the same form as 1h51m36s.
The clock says 12h57m29s
